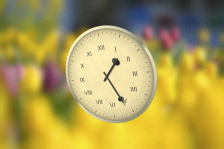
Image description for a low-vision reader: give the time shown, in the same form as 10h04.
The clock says 1h26
